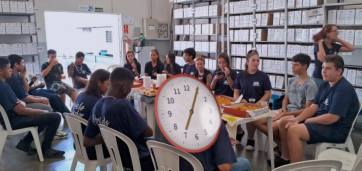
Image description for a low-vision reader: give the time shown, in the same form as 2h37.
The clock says 7h05
